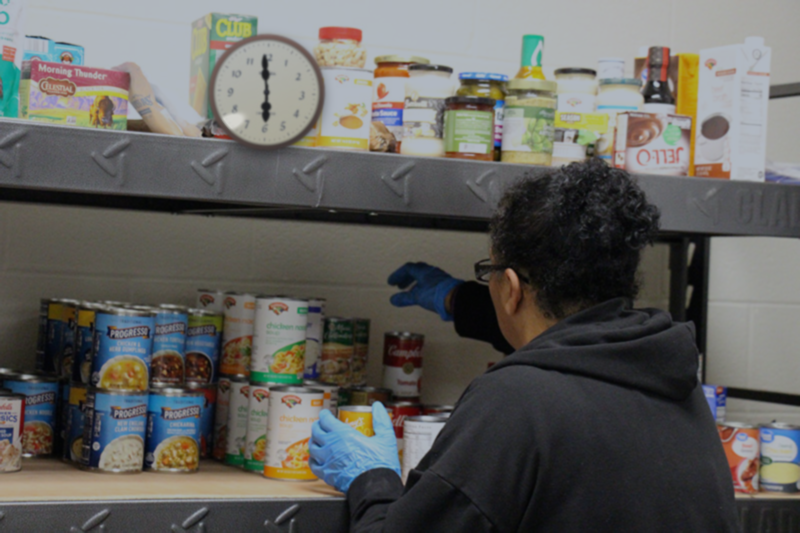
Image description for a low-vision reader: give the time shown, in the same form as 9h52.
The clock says 5h59
